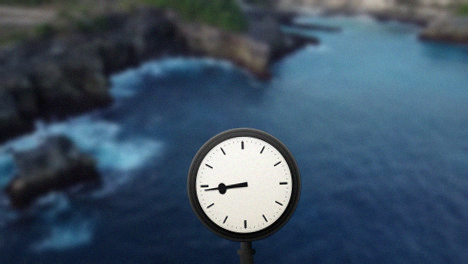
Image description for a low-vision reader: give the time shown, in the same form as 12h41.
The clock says 8h44
